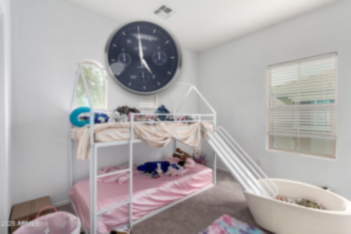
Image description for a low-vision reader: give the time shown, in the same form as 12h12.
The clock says 5h00
